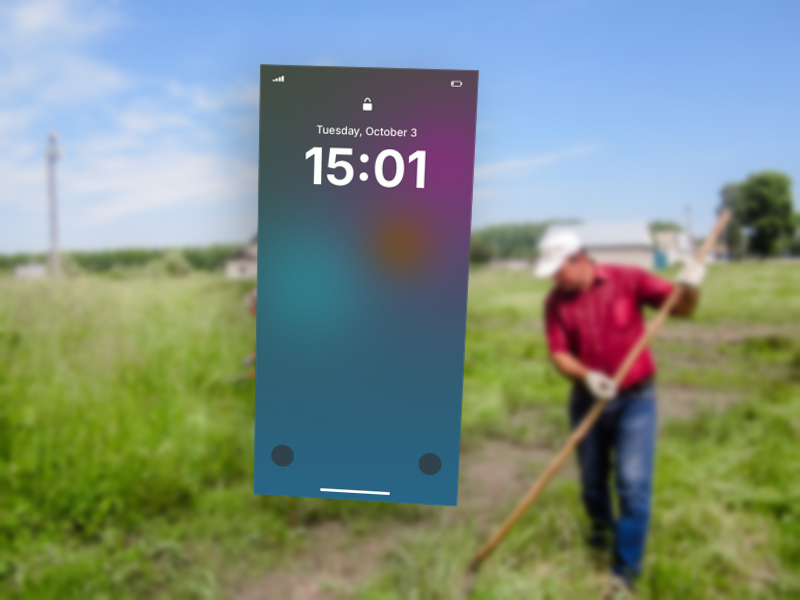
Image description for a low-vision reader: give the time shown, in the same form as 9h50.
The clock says 15h01
